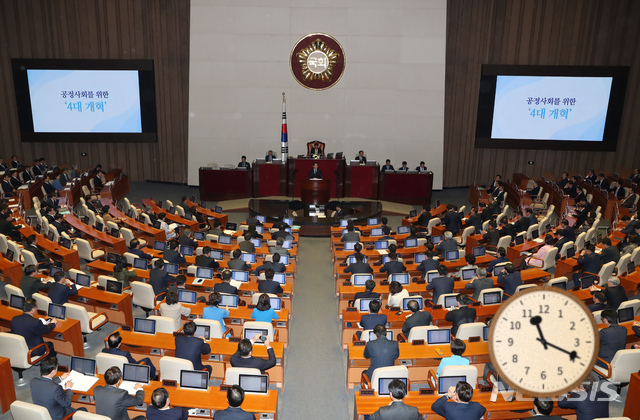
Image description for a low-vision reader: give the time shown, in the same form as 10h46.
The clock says 11h19
